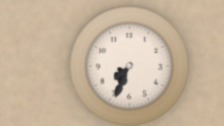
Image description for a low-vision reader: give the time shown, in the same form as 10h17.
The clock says 7h34
